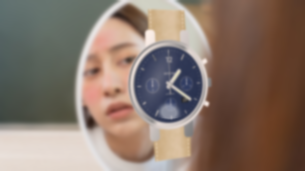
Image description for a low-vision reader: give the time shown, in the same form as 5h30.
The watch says 1h21
